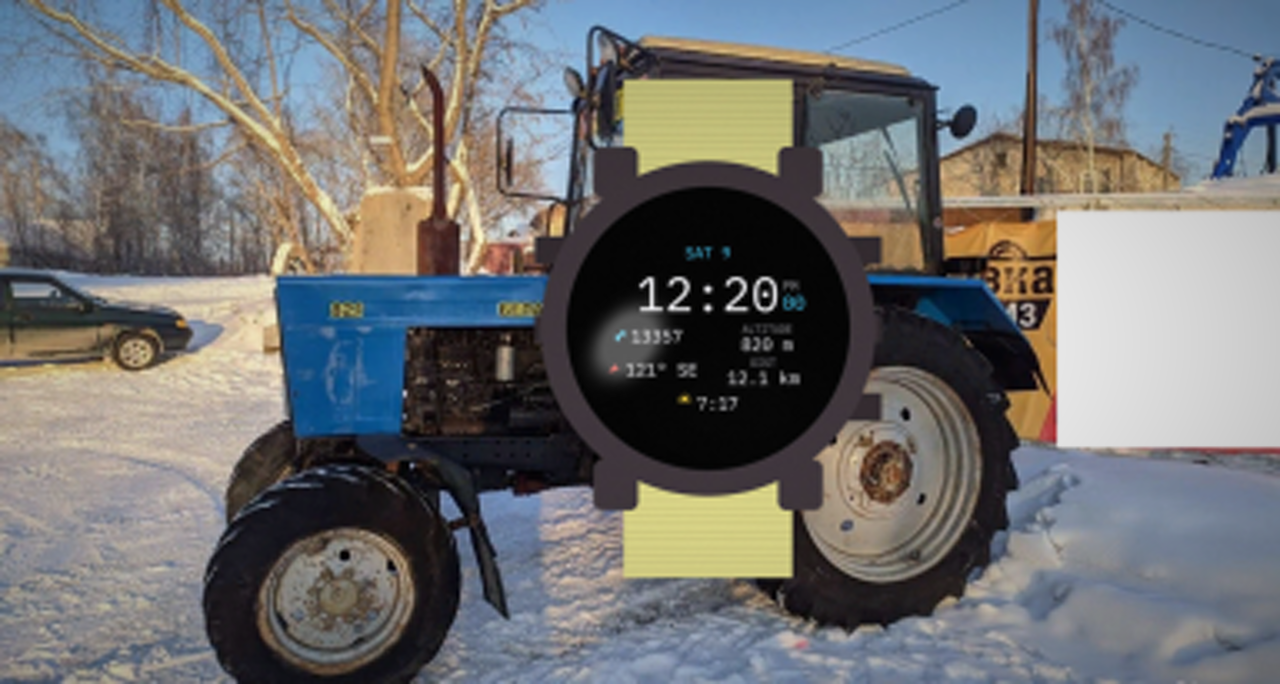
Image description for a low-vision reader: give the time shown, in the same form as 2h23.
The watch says 12h20
